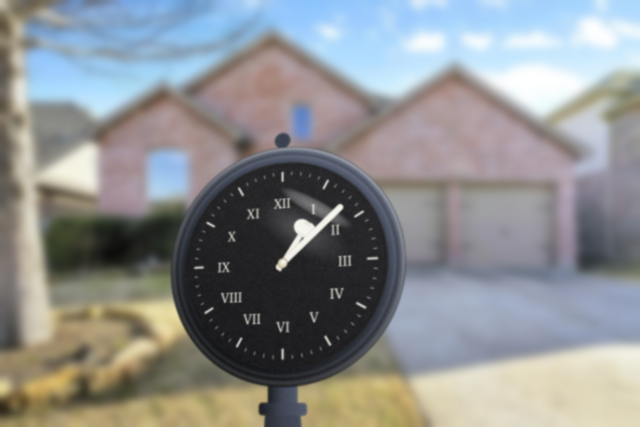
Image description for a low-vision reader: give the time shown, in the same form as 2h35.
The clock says 1h08
